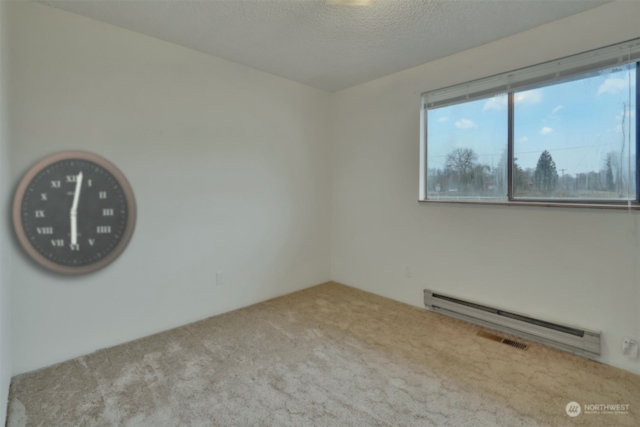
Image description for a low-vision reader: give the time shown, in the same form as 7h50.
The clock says 6h02
